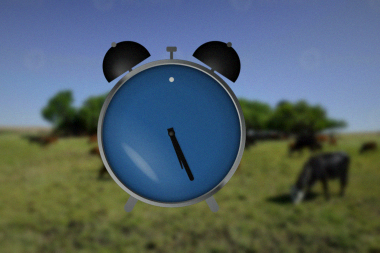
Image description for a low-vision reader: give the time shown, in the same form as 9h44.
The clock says 5h26
